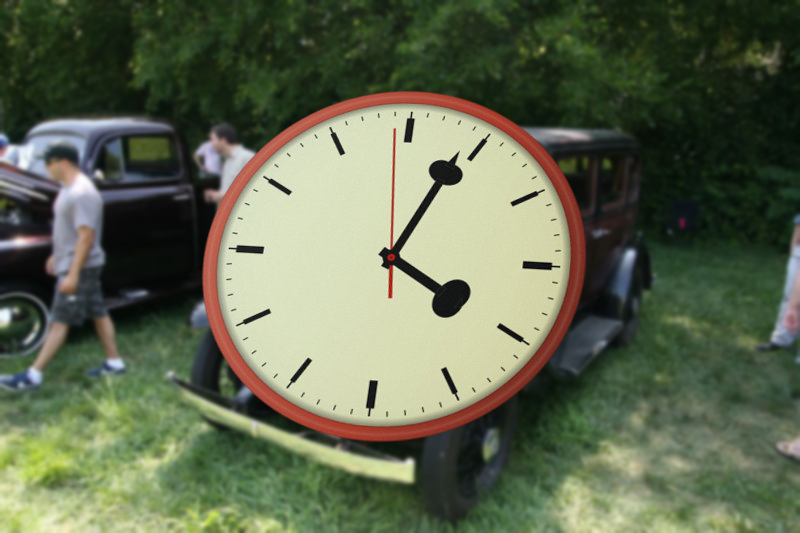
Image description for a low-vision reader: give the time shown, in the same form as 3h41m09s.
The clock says 4h03m59s
